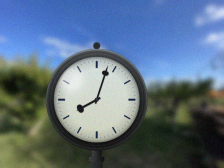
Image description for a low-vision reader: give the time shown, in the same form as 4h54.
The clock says 8h03
